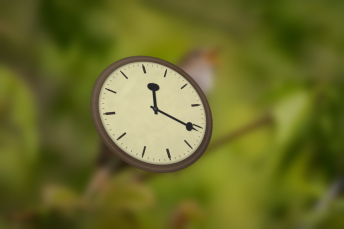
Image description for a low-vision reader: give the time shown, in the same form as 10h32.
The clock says 12h21
